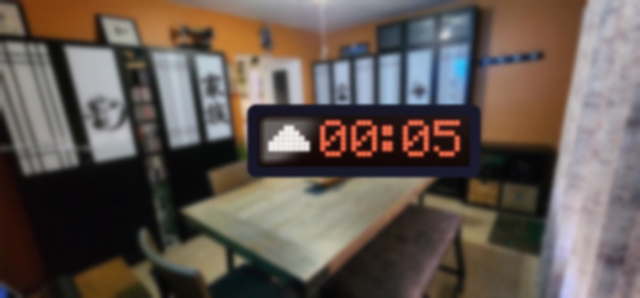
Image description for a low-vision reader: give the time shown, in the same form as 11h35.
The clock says 0h05
